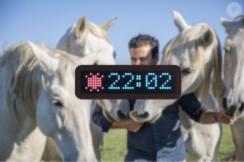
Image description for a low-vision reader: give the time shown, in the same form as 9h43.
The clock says 22h02
